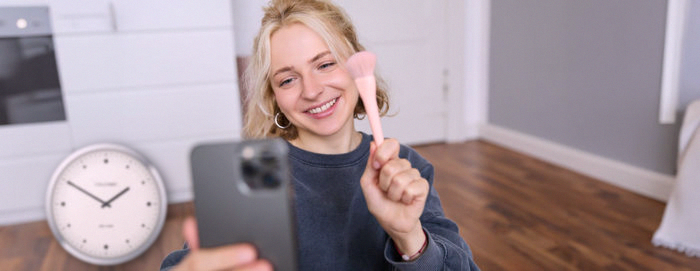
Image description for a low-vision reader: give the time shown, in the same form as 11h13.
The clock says 1h50
